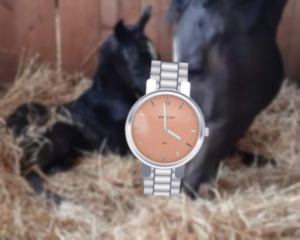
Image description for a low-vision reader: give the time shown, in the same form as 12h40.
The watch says 3h59
